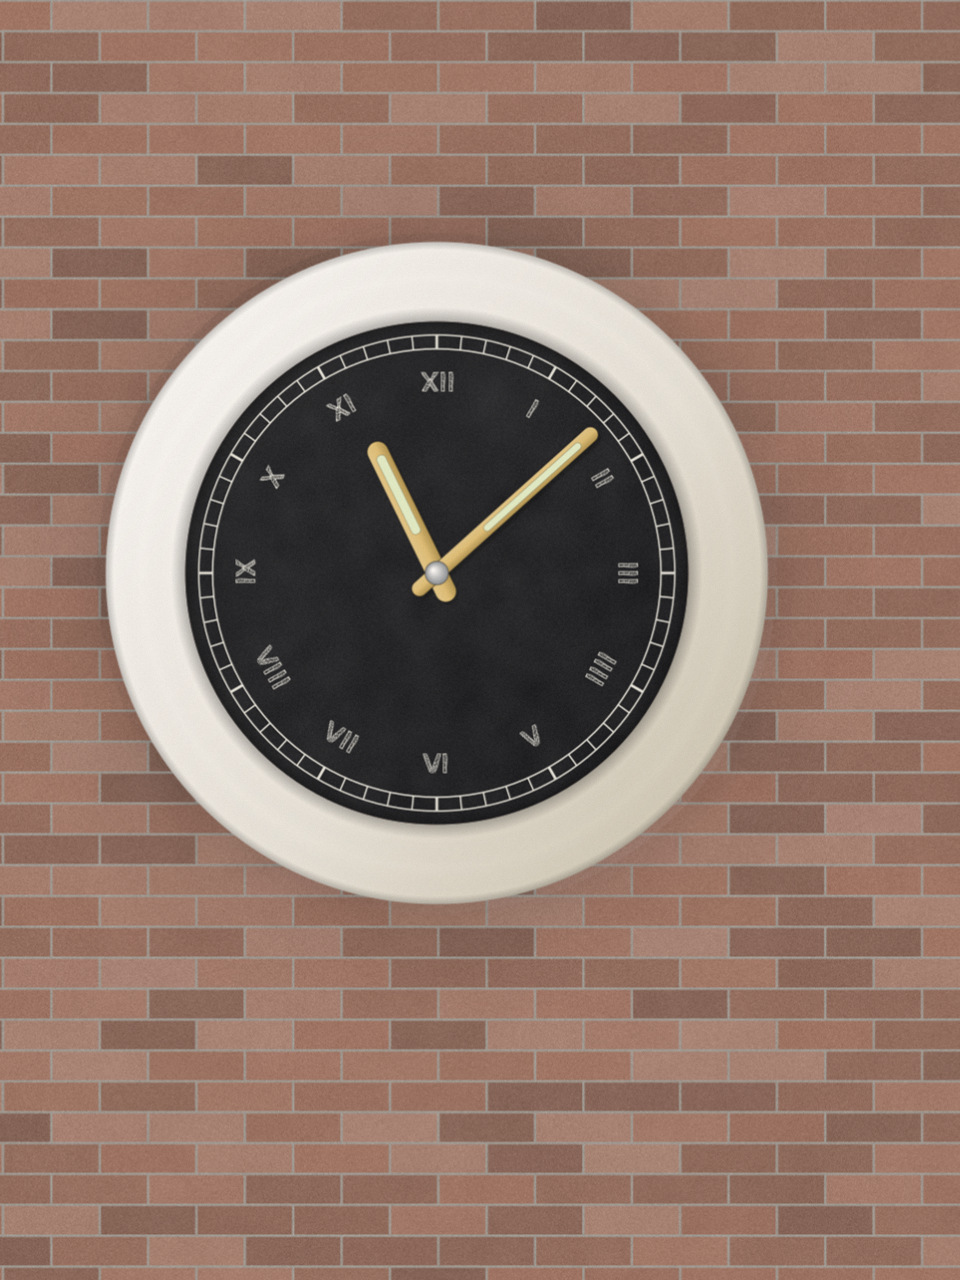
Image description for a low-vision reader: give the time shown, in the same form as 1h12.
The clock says 11h08
